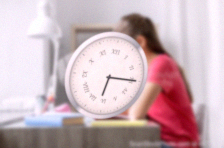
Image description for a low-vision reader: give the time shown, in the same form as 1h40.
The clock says 6h15
